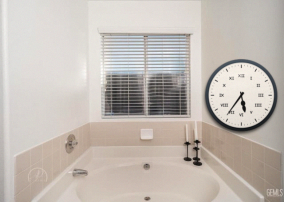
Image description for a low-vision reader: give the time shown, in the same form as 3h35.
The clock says 5h36
